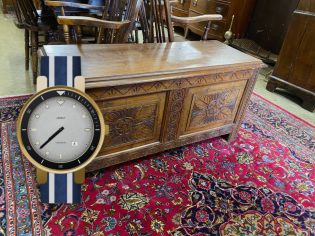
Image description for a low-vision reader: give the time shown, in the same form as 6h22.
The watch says 7h38
